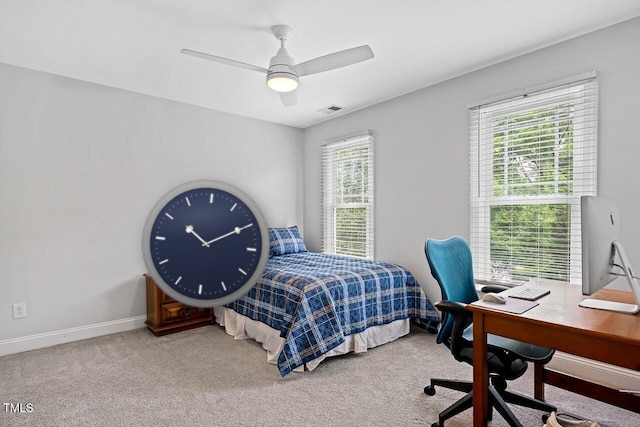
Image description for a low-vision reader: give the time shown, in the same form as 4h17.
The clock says 10h10
